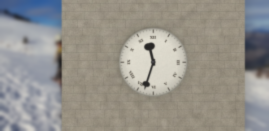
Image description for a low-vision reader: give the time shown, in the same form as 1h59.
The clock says 11h33
